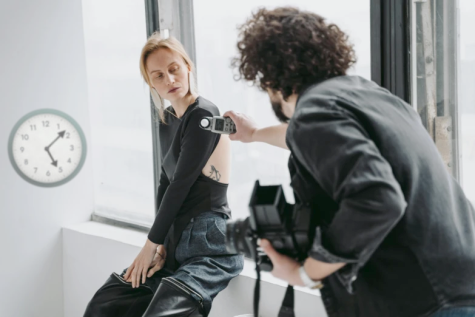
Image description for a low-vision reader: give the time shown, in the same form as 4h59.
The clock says 5h08
